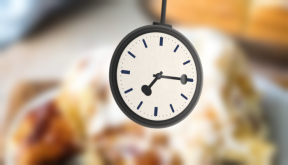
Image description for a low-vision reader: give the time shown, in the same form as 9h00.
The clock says 7h15
